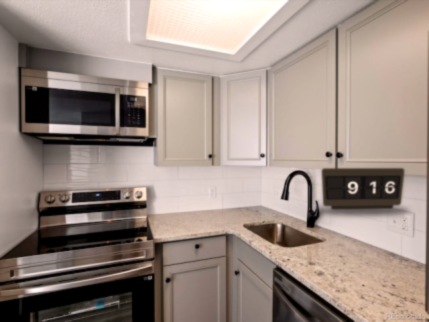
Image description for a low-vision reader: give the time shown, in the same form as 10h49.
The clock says 9h16
